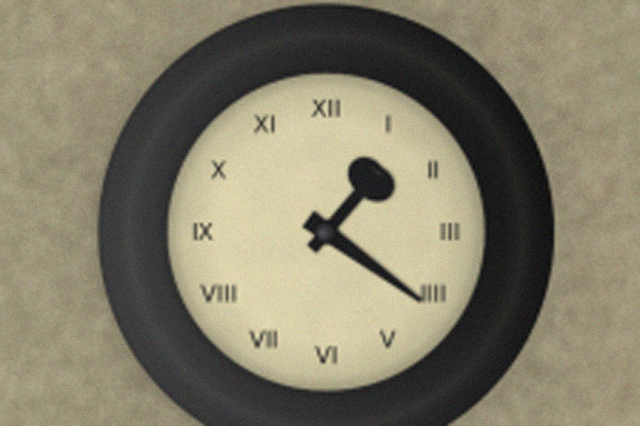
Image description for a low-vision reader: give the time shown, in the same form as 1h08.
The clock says 1h21
